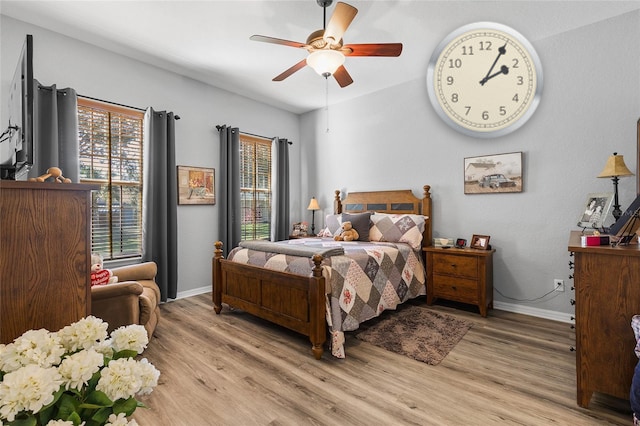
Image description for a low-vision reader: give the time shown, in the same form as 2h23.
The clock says 2h05
